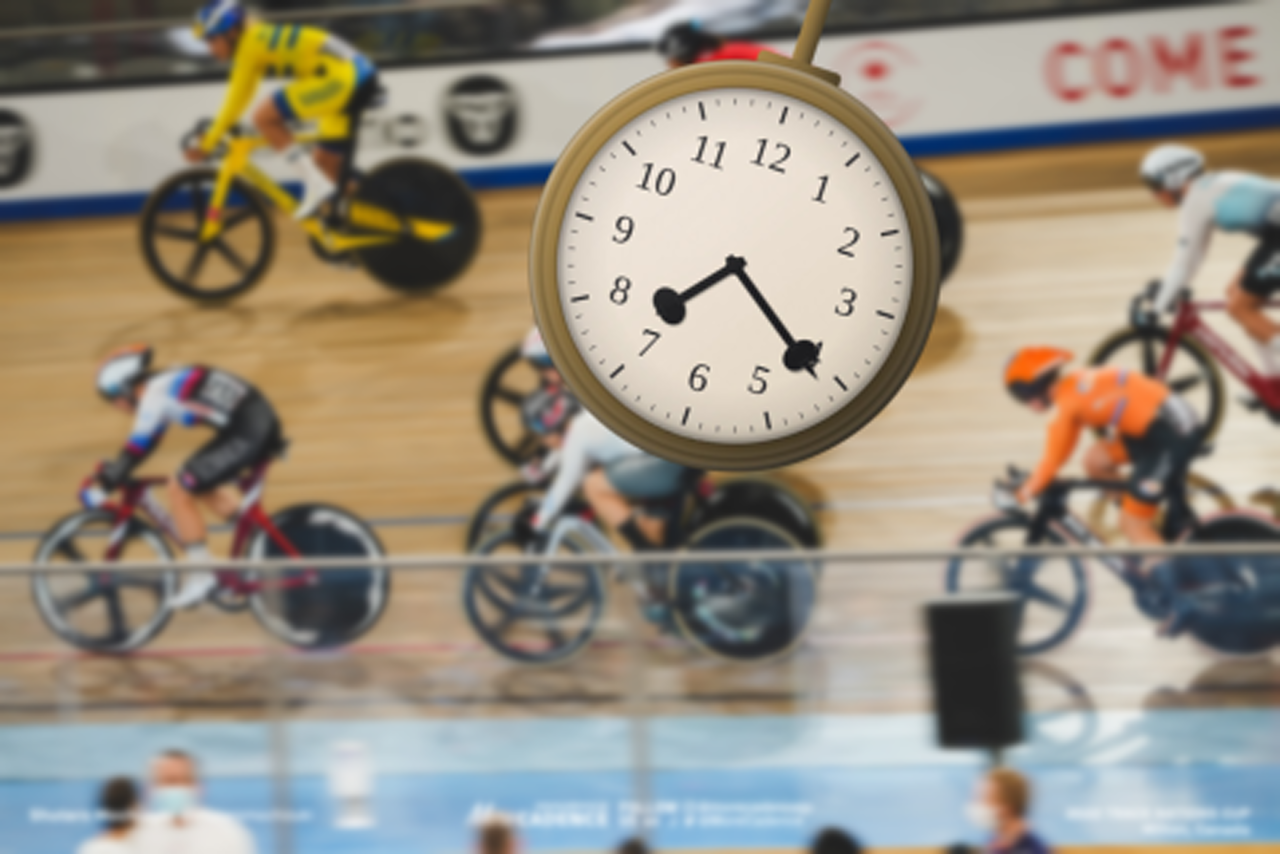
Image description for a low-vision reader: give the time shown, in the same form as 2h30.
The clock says 7h21
